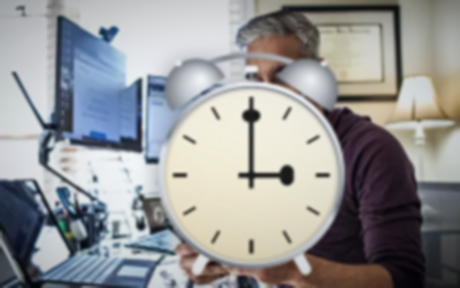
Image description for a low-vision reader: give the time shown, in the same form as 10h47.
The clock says 3h00
